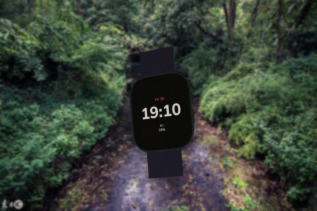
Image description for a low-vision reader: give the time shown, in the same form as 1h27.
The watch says 19h10
